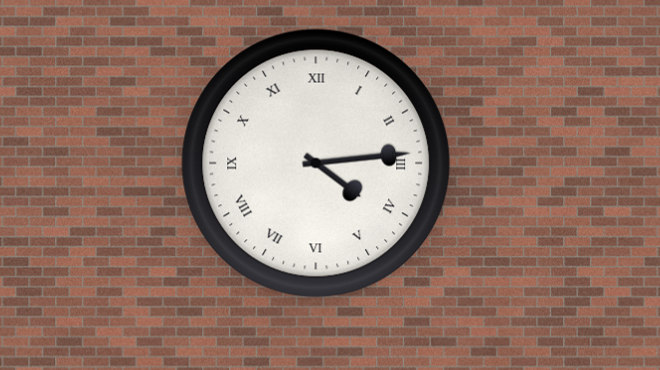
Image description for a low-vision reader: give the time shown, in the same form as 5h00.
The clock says 4h14
